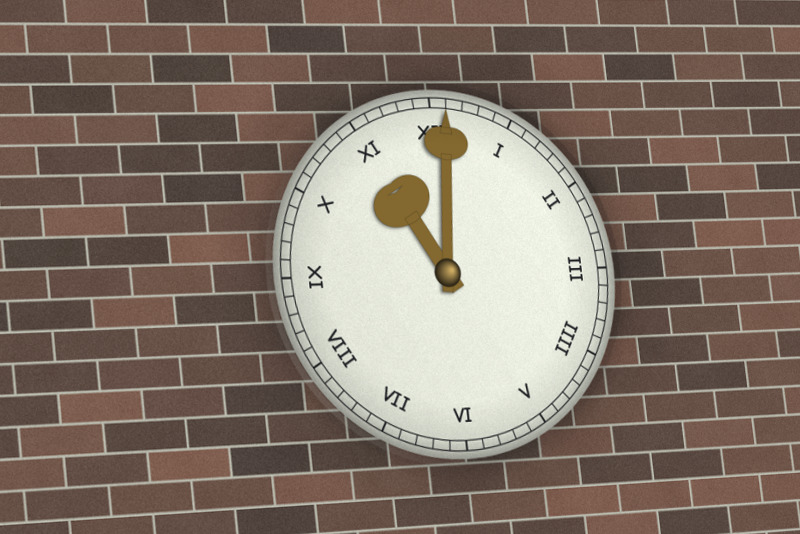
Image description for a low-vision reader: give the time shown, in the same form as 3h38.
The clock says 11h01
